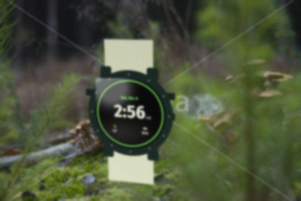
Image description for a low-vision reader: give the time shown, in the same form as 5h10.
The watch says 2h56
